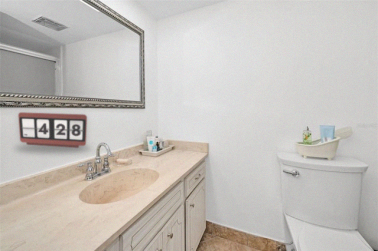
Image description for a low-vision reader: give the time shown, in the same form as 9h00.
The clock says 4h28
